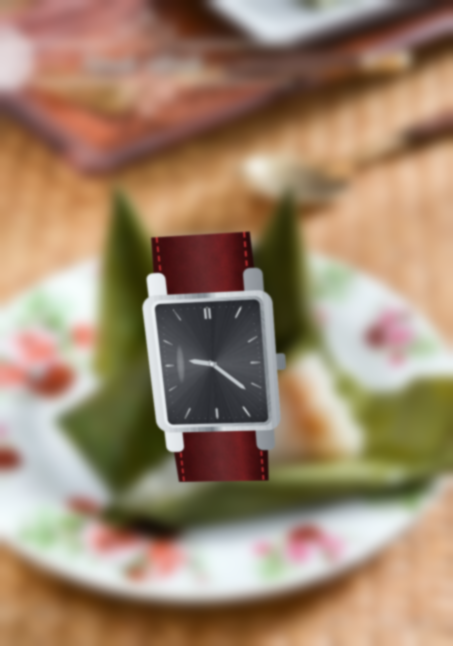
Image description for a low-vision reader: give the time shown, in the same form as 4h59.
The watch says 9h22
